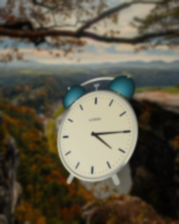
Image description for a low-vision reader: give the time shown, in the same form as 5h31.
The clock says 4h15
